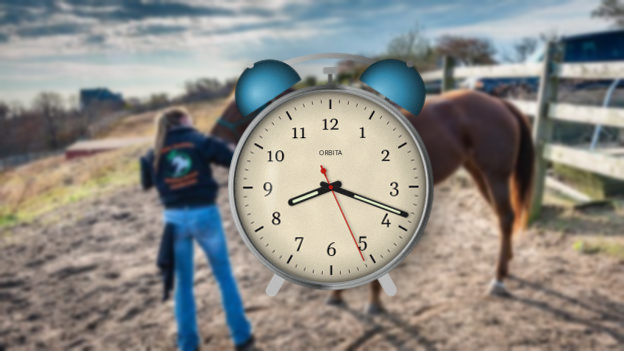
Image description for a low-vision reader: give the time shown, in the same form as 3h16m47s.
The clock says 8h18m26s
